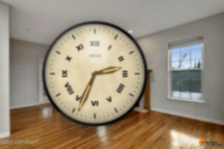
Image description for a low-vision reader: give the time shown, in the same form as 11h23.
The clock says 2h34
